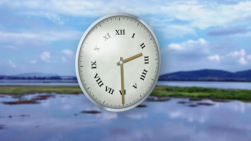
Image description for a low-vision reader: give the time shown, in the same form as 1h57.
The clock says 2h30
